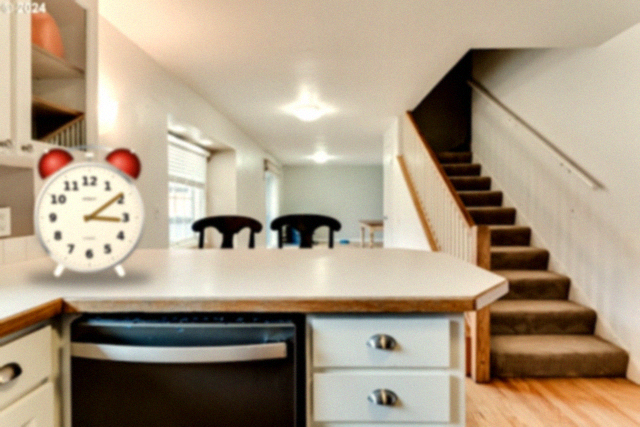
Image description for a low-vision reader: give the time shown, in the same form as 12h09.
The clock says 3h09
